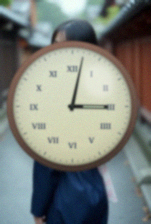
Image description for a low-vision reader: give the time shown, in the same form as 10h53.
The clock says 3h02
